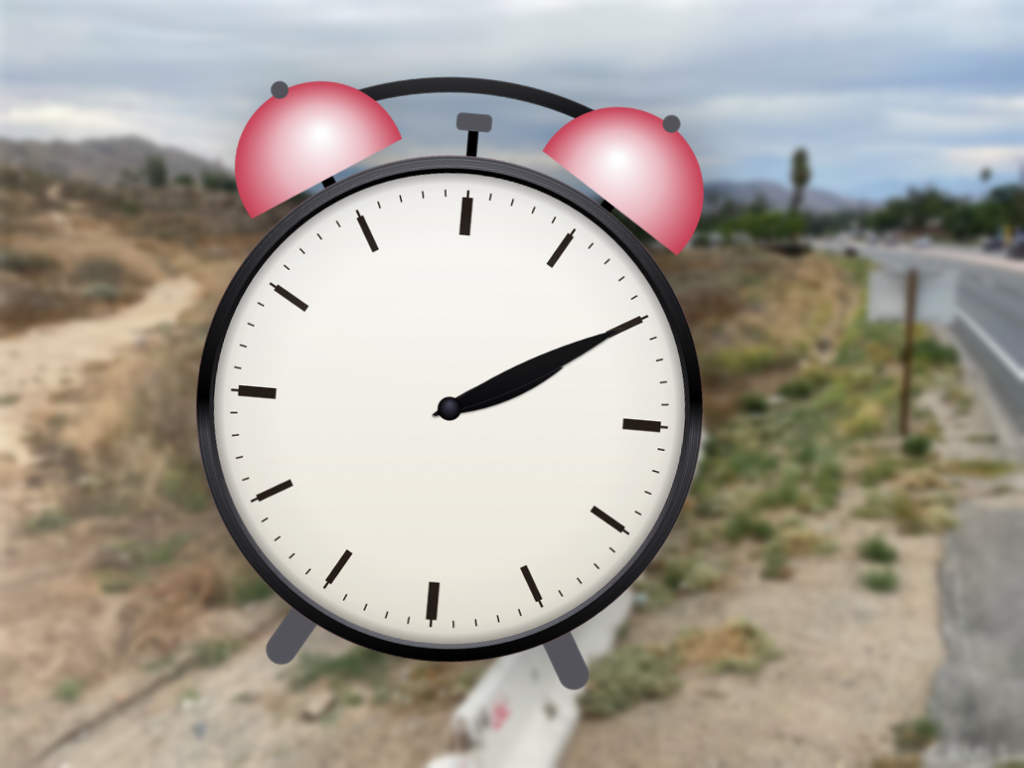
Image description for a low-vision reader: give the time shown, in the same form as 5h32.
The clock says 2h10
